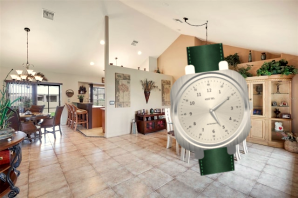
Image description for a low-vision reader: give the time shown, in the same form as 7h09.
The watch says 5h10
